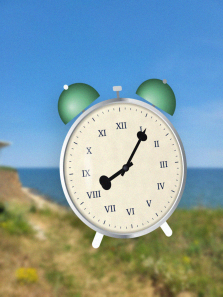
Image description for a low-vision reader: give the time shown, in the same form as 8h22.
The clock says 8h06
